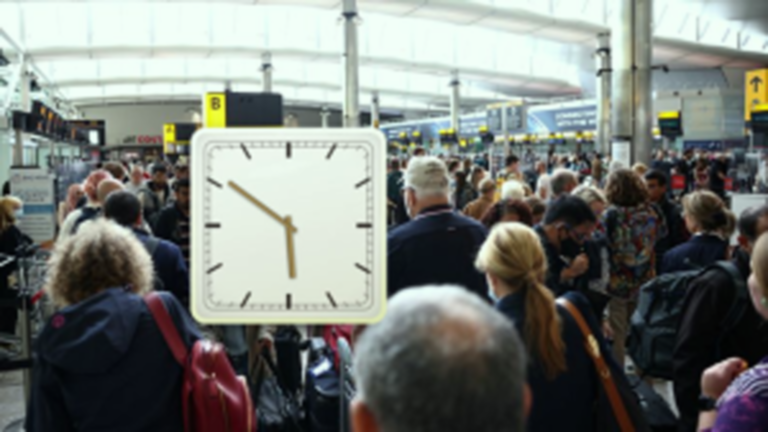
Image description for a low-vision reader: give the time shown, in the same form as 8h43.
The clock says 5h51
